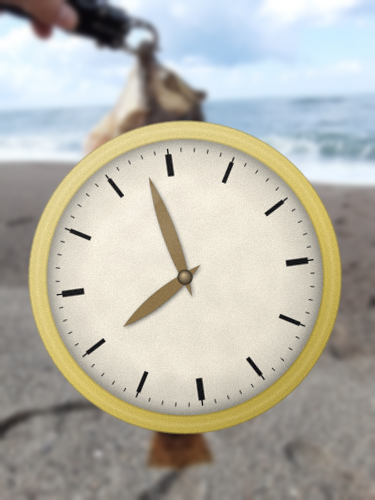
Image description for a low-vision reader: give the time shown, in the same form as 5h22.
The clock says 7h58
